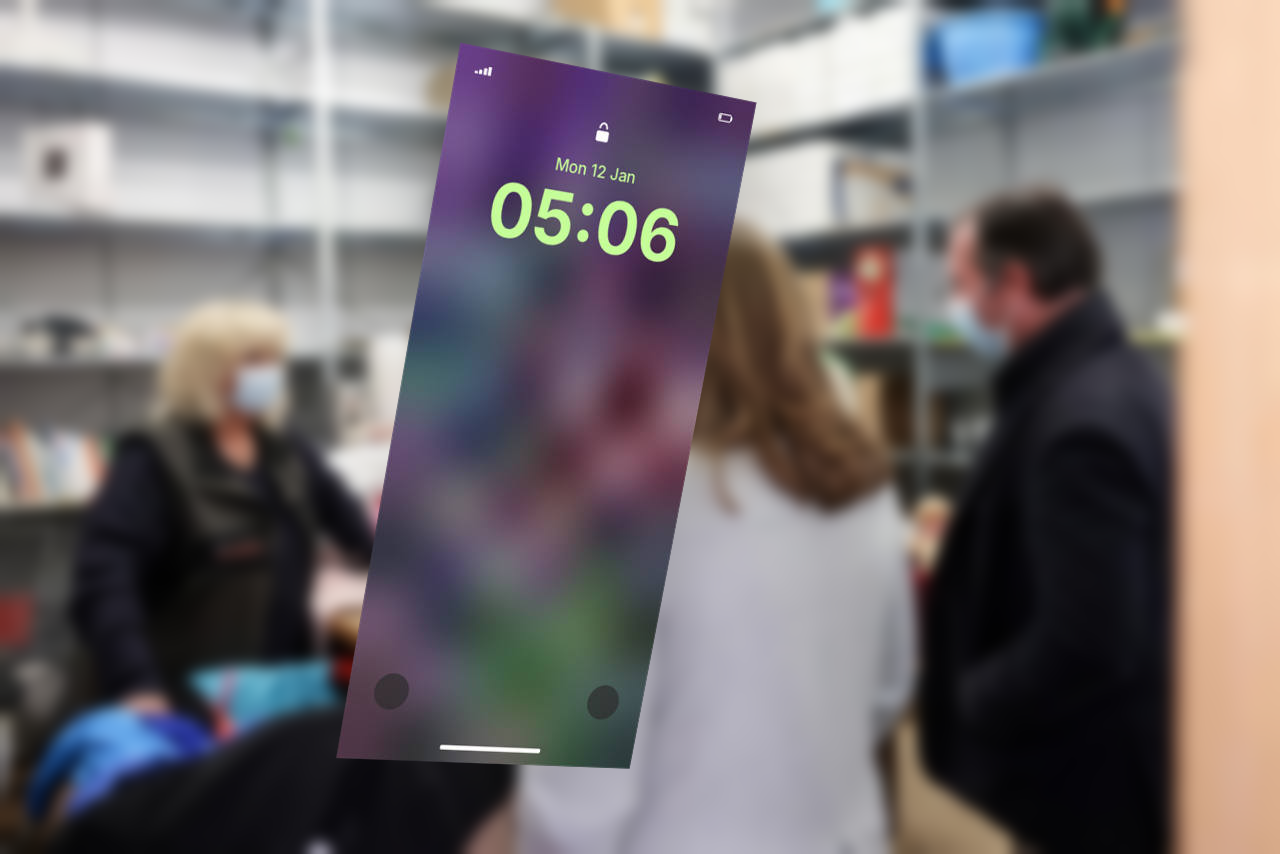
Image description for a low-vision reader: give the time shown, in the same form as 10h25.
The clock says 5h06
